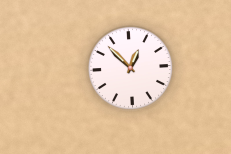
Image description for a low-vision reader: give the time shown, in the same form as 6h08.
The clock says 12h53
